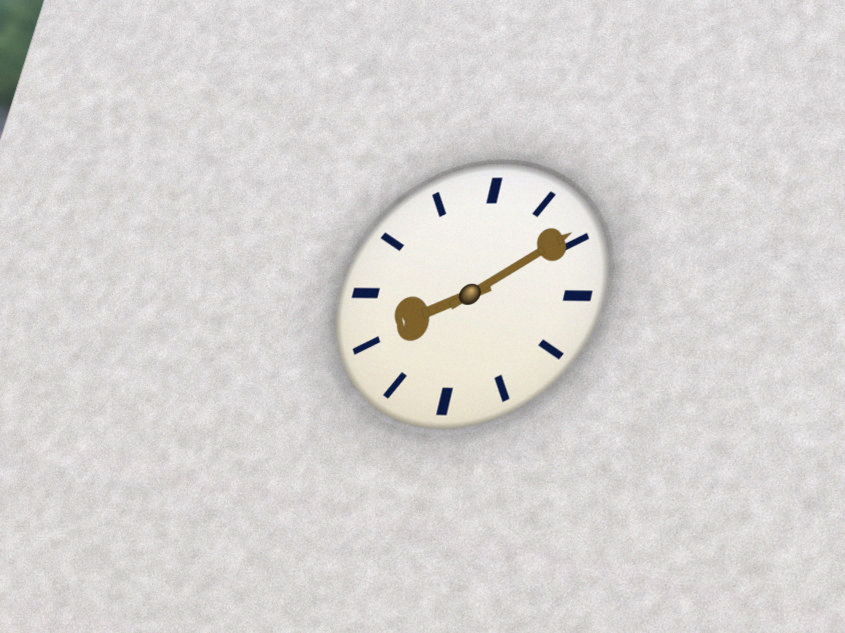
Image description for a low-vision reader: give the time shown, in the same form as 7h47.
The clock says 8h09
